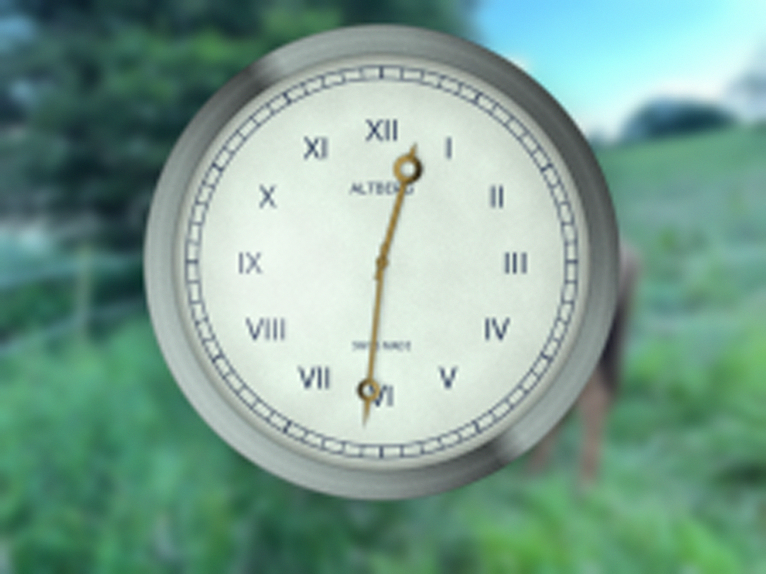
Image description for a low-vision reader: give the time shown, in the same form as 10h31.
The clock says 12h31
